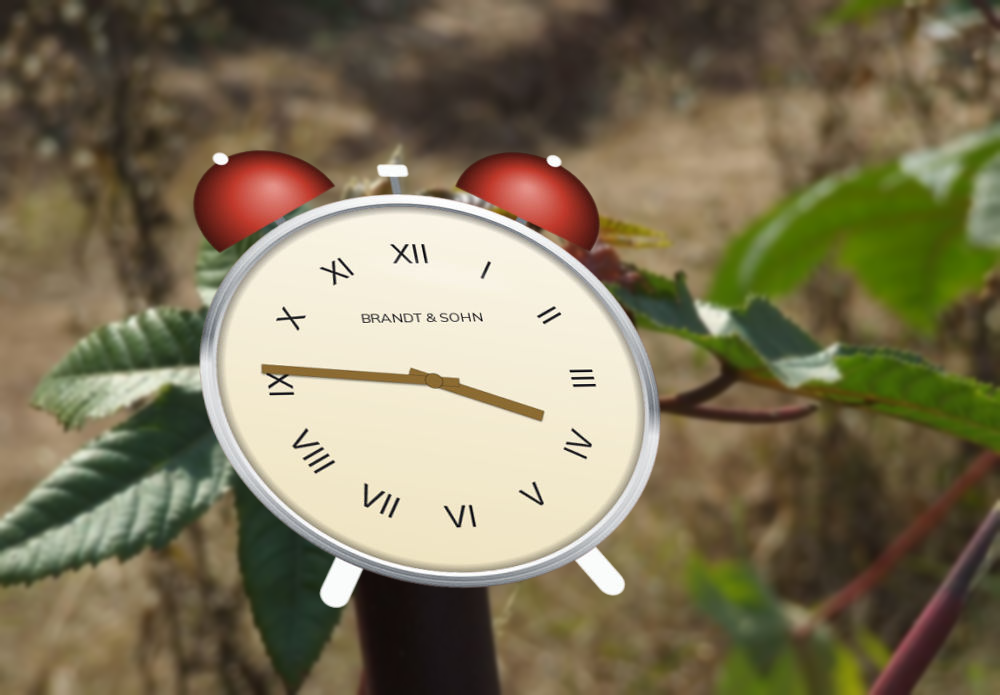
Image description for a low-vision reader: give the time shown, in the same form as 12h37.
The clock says 3h46
